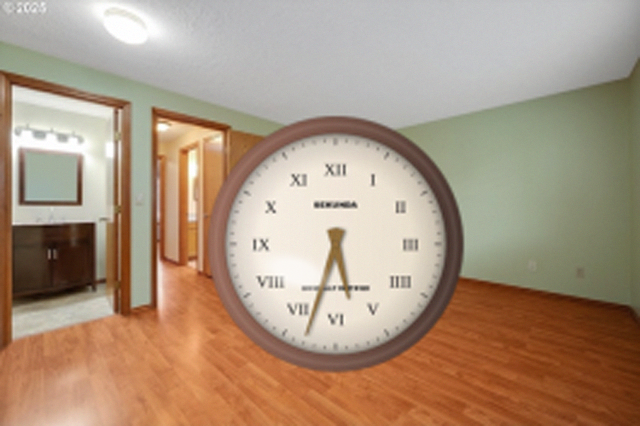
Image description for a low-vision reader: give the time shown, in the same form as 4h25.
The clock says 5h33
